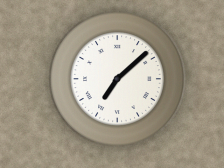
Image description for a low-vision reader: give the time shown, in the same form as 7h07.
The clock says 7h08
